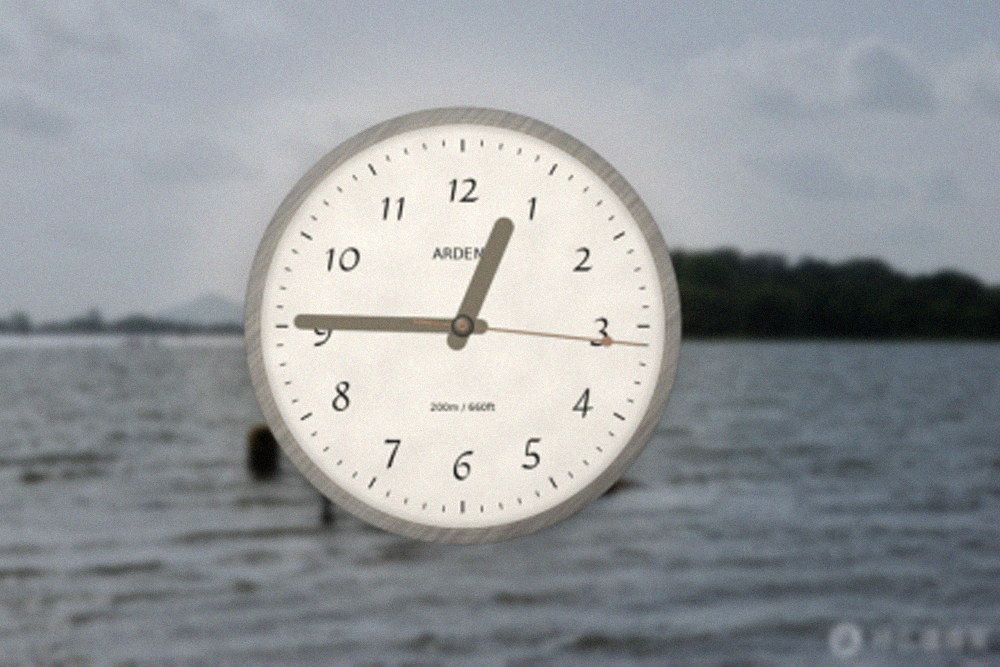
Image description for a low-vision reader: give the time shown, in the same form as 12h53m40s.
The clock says 12h45m16s
